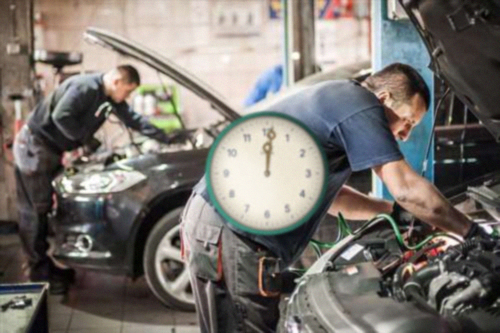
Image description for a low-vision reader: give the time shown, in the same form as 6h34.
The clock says 12h01
